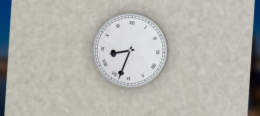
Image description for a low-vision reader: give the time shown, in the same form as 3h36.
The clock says 8h33
